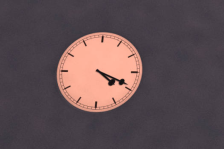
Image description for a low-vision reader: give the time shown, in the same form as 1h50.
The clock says 4h19
